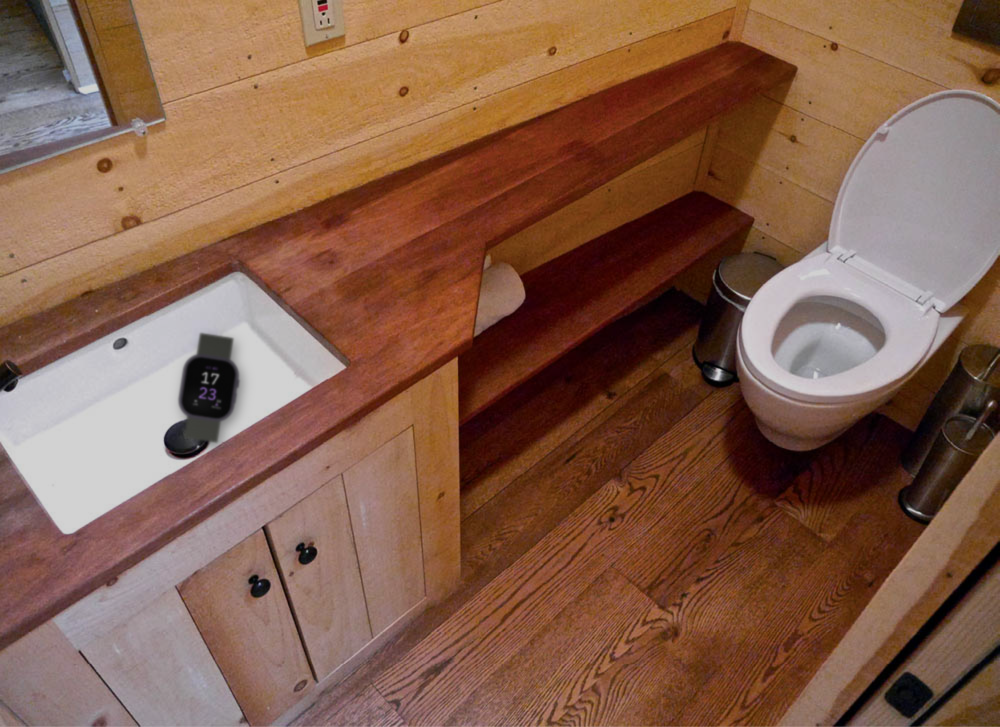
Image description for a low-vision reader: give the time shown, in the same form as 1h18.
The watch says 17h23
